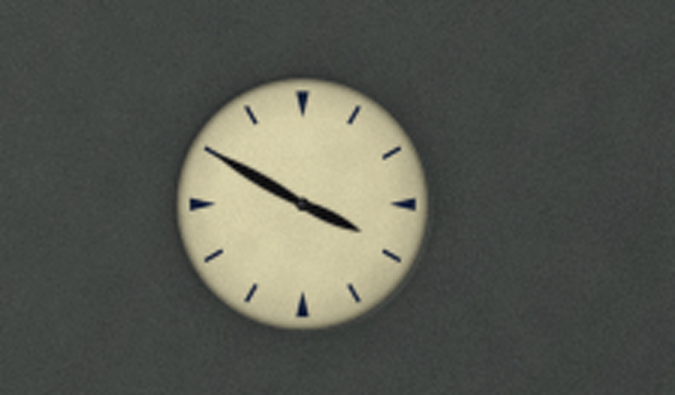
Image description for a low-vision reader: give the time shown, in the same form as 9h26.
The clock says 3h50
